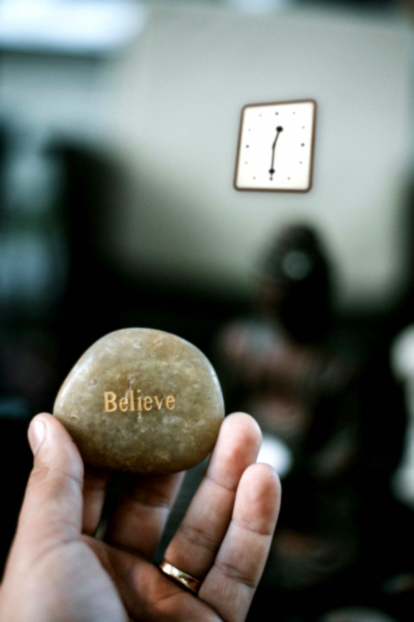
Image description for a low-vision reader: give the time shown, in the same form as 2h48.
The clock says 12h30
